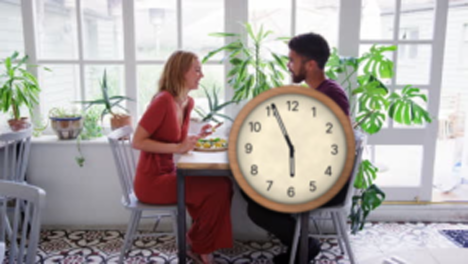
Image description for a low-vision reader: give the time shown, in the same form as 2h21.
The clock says 5h56
